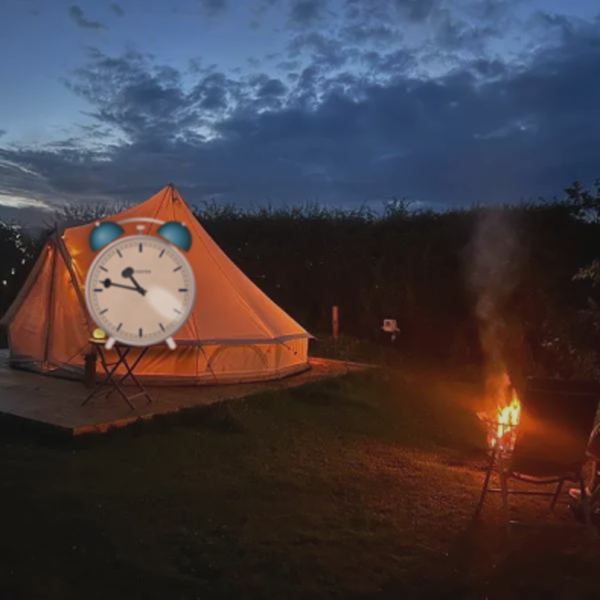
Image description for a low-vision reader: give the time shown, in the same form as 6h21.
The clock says 10h47
